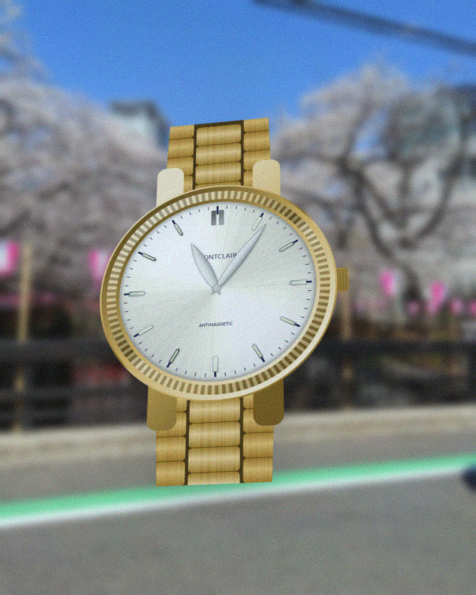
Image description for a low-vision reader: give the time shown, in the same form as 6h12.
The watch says 11h06
